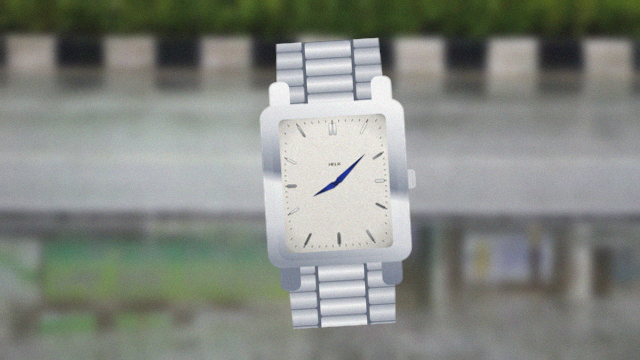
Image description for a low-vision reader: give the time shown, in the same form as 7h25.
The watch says 8h08
